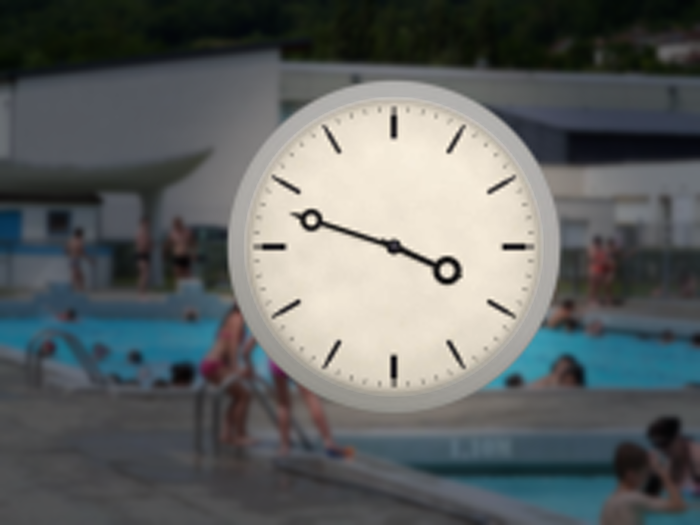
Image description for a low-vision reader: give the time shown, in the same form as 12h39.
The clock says 3h48
